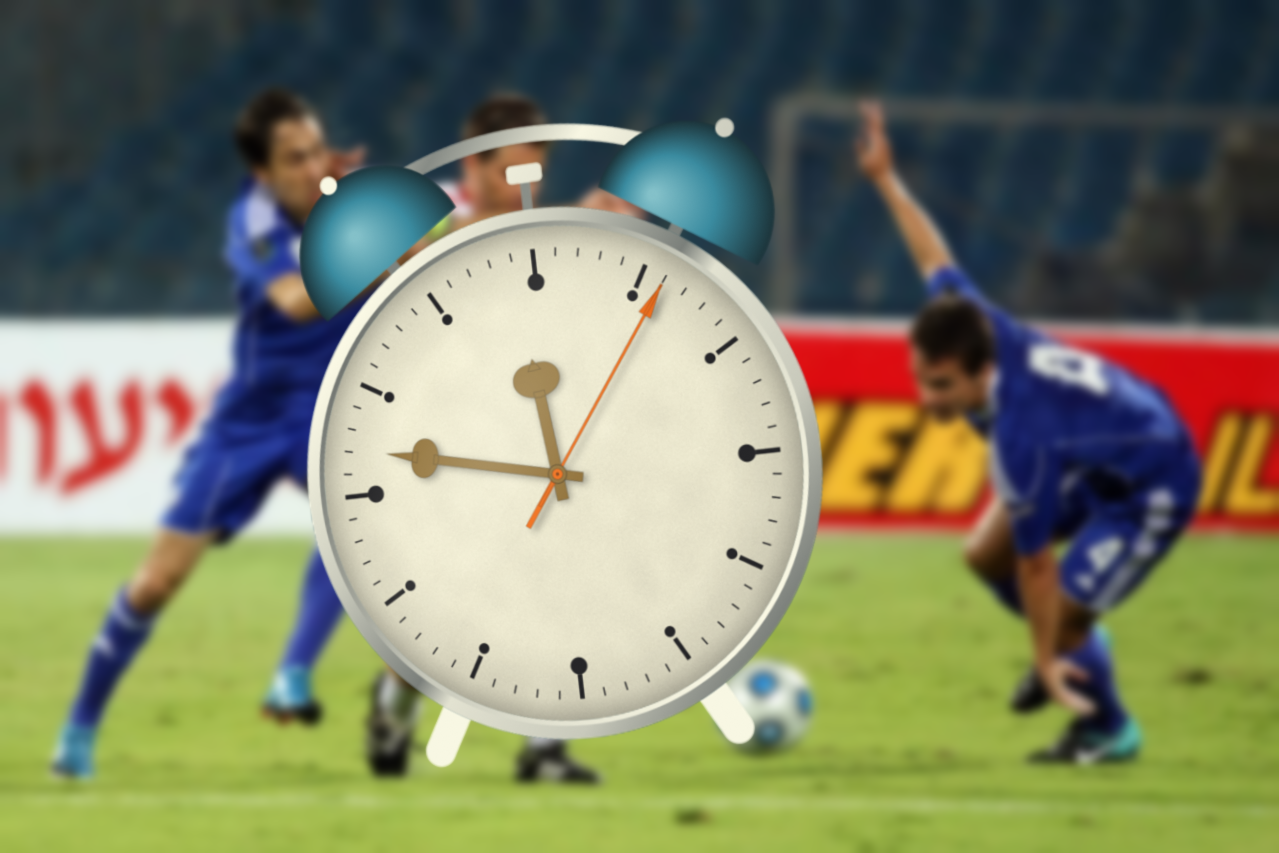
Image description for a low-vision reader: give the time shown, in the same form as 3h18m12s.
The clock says 11h47m06s
